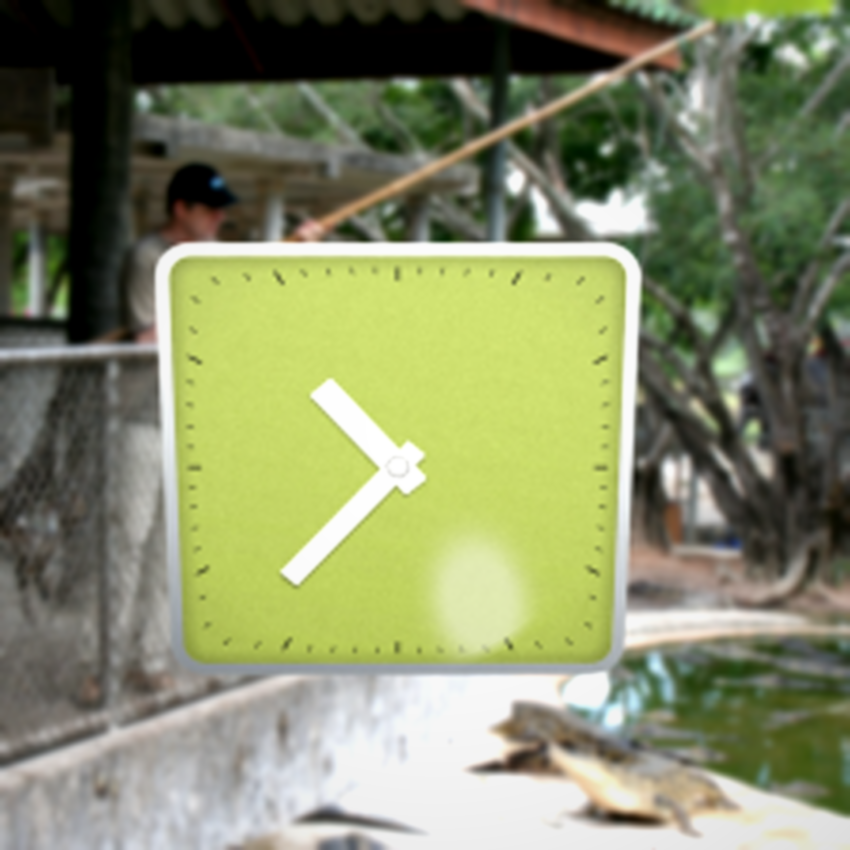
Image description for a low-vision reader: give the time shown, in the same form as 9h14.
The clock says 10h37
